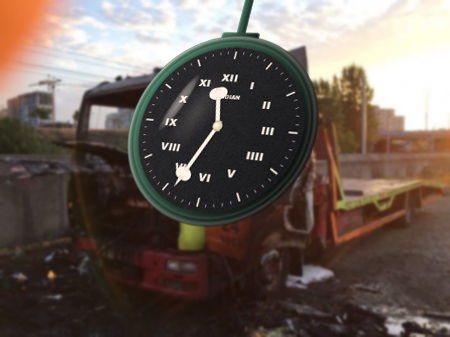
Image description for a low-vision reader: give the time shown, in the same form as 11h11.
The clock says 11h34
